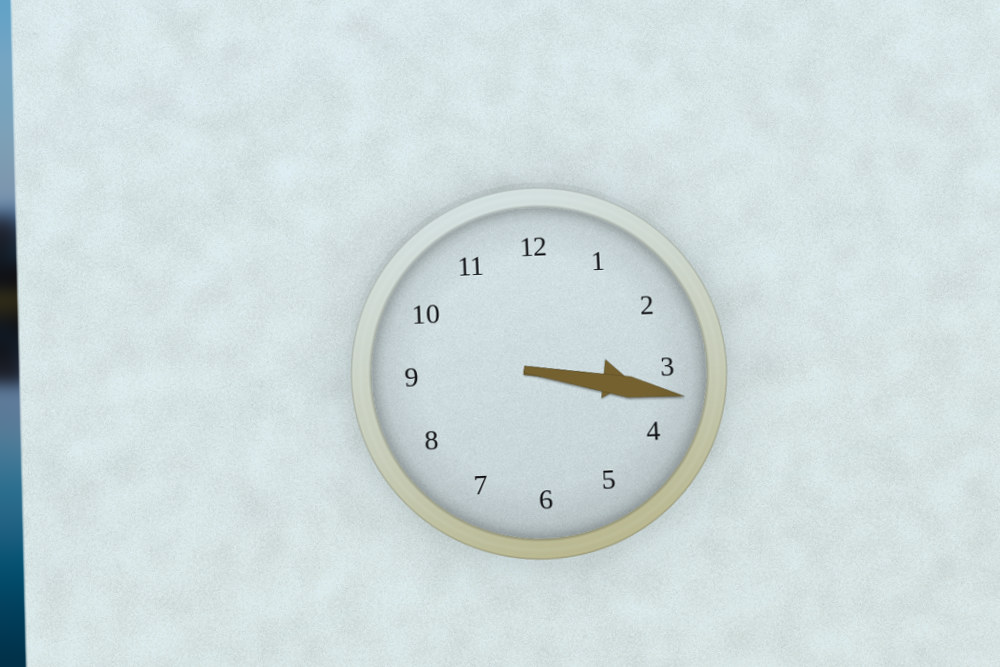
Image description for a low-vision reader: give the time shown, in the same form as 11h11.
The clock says 3h17
